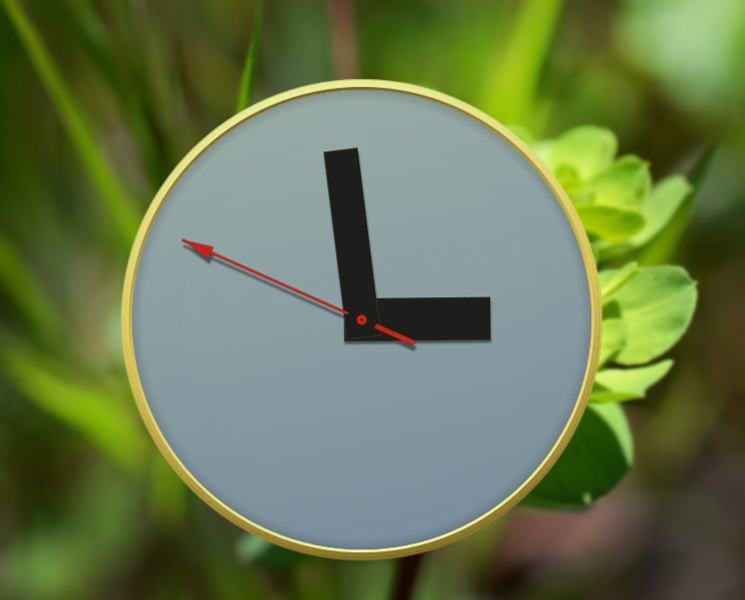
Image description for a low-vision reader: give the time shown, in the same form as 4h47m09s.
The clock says 2h58m49s
